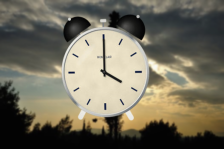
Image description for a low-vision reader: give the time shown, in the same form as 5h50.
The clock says 4h00
